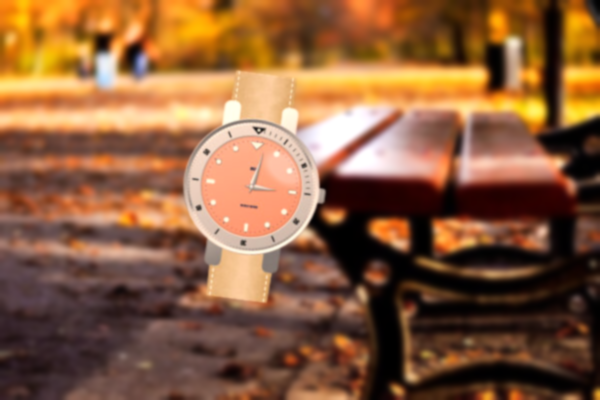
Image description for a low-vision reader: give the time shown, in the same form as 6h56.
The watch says 3h02
